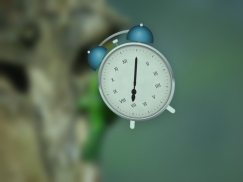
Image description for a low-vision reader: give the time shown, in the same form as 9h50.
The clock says 7h05
